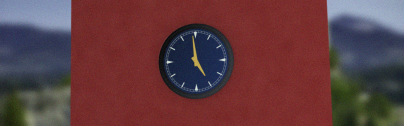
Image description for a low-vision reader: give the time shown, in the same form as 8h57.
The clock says 4h59
